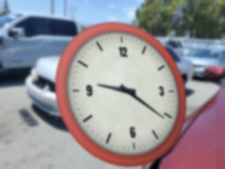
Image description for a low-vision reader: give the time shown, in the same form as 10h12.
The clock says 9h21
